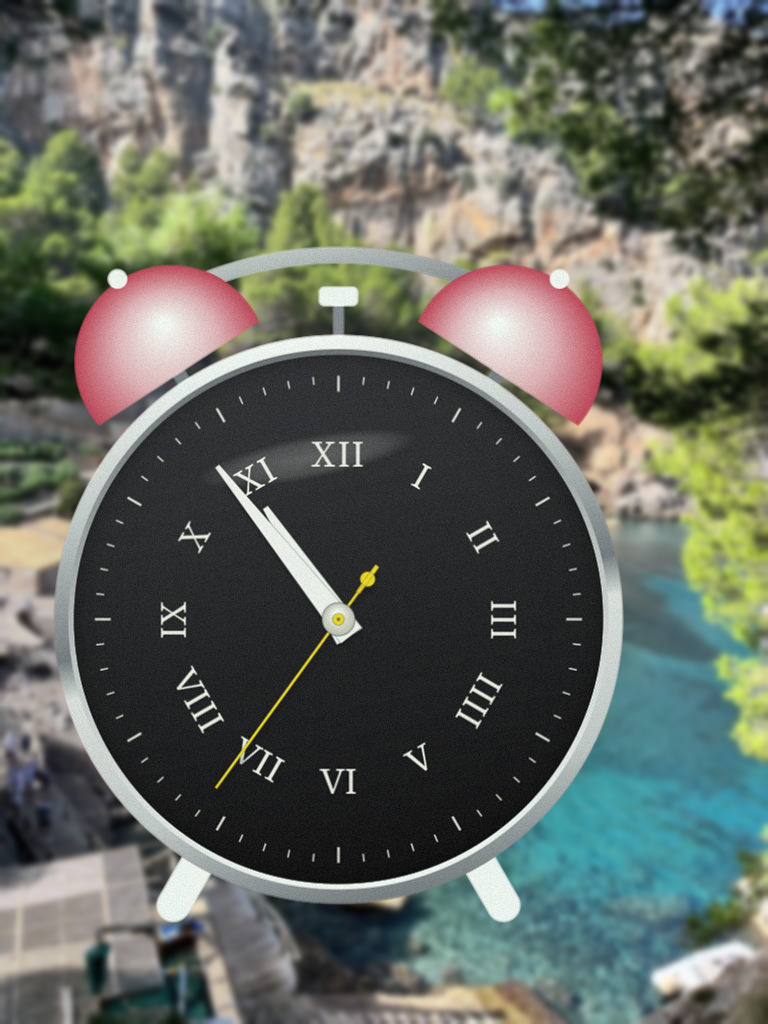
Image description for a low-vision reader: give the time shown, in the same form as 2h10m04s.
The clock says 10h53m36s
